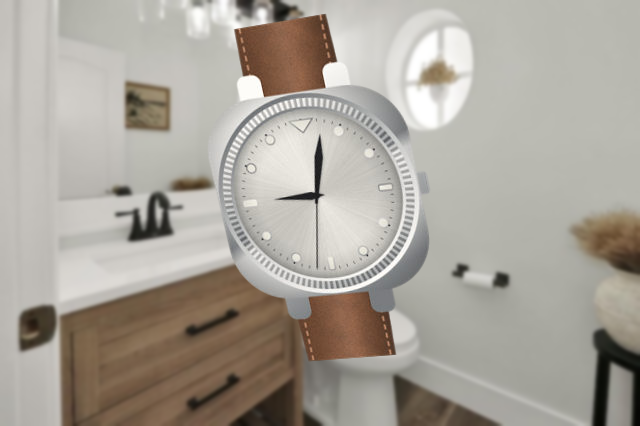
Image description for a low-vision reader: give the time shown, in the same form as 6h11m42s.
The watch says 9h02m32s
